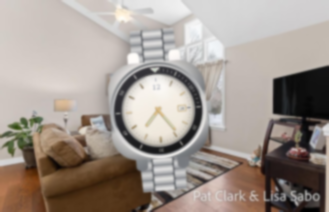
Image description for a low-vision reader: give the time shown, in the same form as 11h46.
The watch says 7h24
